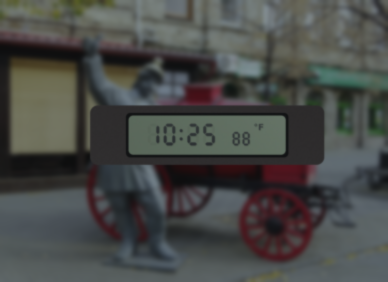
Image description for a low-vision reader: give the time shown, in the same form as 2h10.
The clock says 10h25
